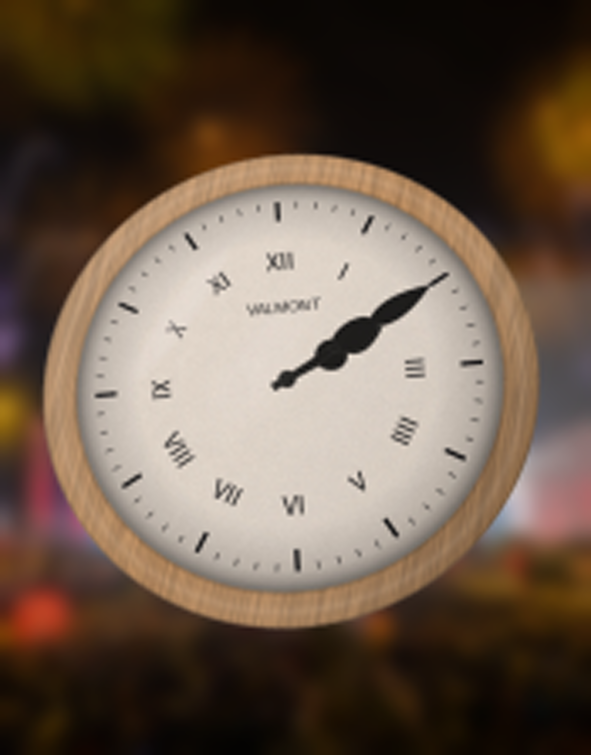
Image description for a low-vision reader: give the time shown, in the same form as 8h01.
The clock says 2h10
